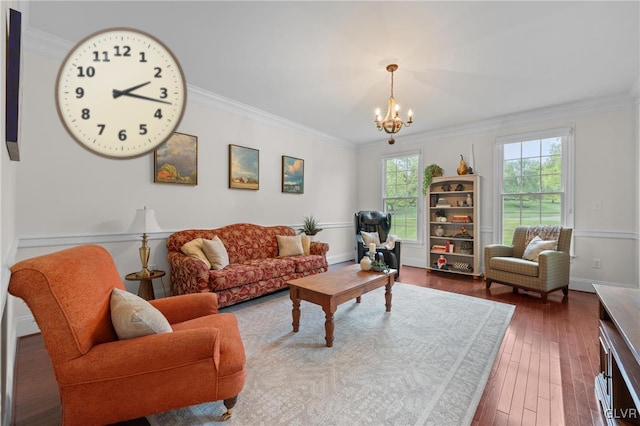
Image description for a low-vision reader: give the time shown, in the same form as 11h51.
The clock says 2h17
